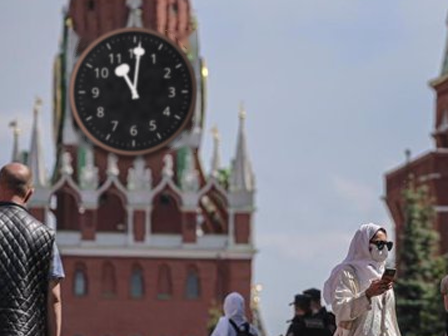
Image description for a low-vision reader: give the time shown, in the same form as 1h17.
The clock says 11h01
